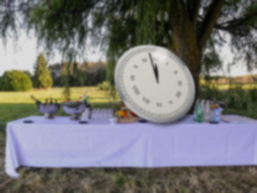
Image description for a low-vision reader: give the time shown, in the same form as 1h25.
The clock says 11h58
